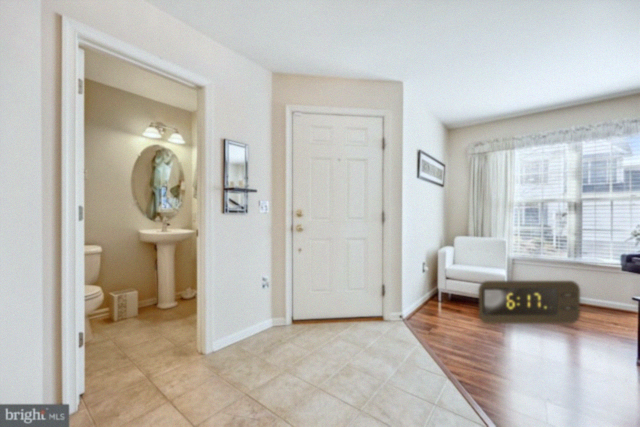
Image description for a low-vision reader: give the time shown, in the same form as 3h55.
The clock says 6h17
